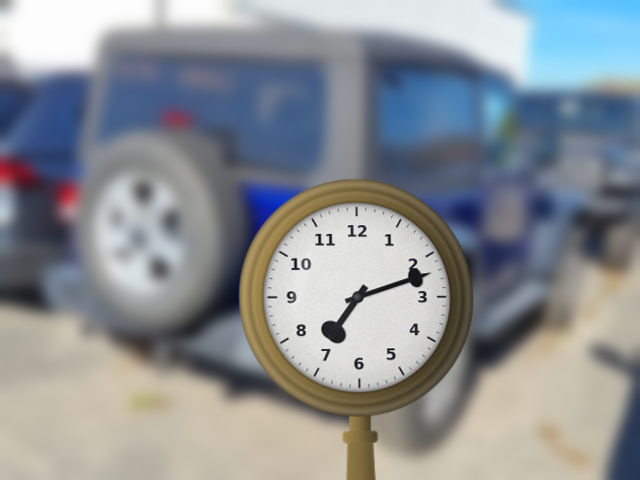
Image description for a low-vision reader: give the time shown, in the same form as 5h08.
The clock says 7h12
